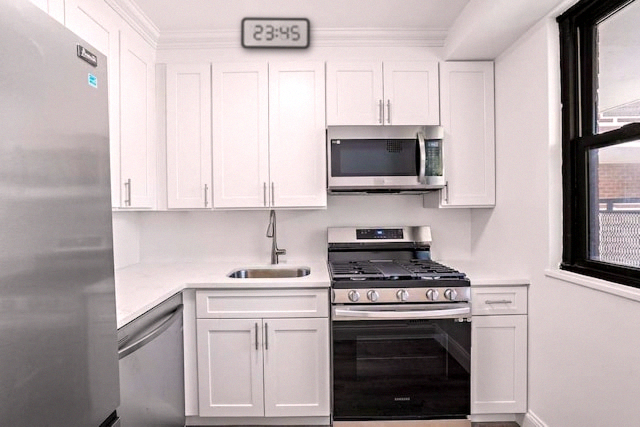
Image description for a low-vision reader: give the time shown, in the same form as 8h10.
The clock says 23h45
